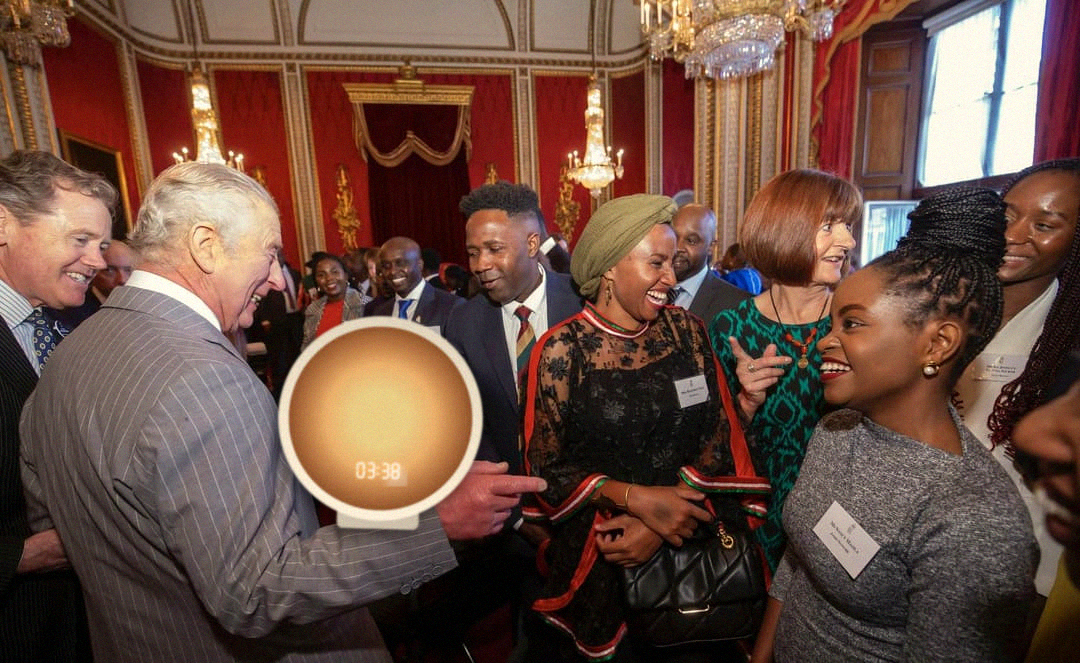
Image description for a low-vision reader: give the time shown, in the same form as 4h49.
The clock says 3h38
